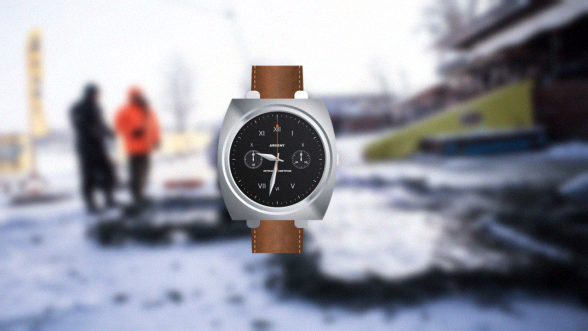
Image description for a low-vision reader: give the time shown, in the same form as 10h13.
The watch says 9h32
